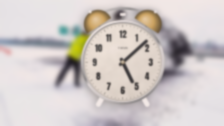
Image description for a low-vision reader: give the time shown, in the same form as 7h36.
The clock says 5h08
